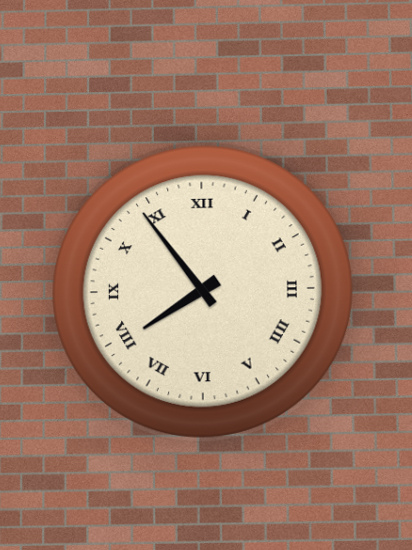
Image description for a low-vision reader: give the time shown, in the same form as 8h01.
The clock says 7h54
